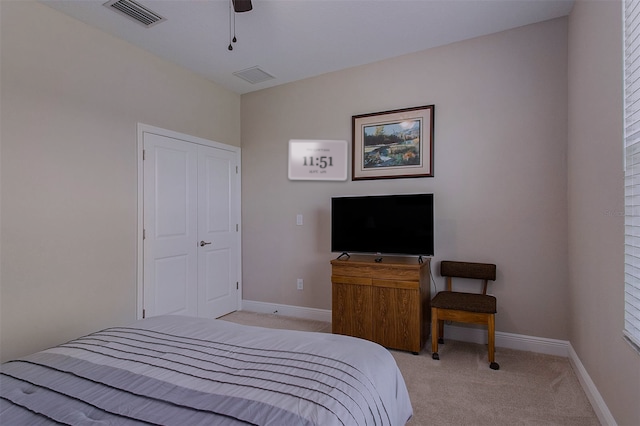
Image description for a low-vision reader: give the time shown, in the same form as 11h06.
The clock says 11h51
